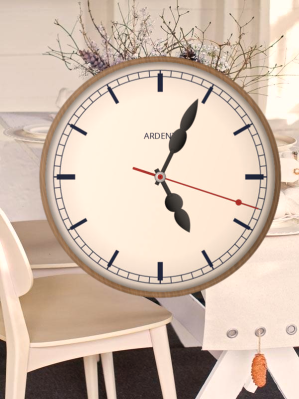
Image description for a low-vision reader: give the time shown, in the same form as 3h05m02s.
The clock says 5h04m18s
